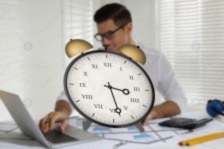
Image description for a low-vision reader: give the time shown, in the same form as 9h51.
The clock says 3h28
